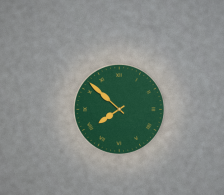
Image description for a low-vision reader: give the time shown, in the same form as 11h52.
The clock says 7h52
